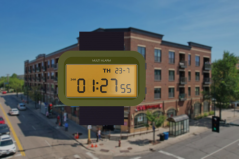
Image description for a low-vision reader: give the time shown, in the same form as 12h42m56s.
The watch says 1h27m55s
